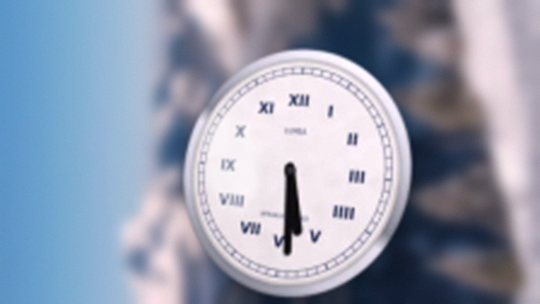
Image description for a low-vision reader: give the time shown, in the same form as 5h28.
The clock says 5h29
